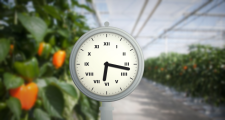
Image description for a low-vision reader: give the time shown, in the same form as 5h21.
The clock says 6h17
